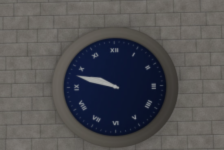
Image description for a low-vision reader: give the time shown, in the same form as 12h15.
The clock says 9h48
